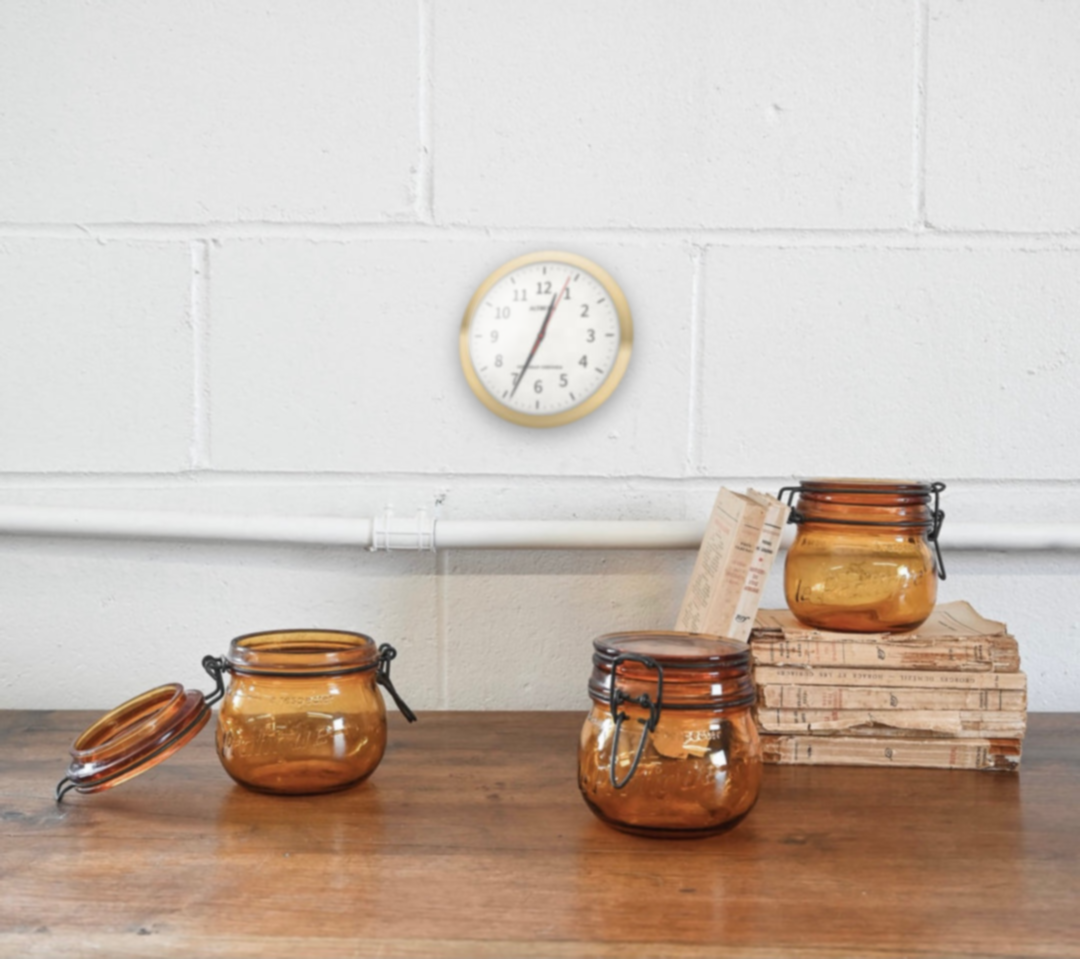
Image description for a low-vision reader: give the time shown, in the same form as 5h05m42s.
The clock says 12h34m04s
